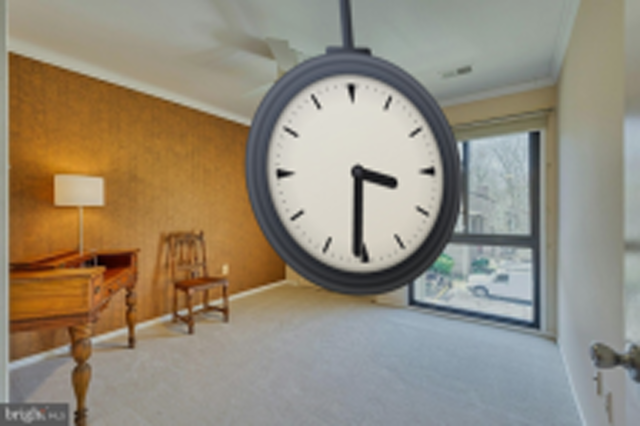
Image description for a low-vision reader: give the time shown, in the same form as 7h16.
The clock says 3h31
